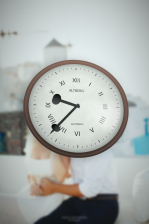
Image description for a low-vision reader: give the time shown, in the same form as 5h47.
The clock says 9h37
